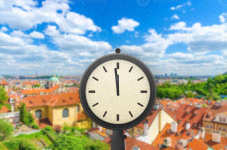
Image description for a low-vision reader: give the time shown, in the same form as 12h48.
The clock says 11h59
